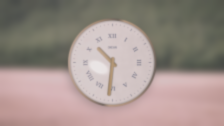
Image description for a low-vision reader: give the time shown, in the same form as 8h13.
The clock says 10h31
